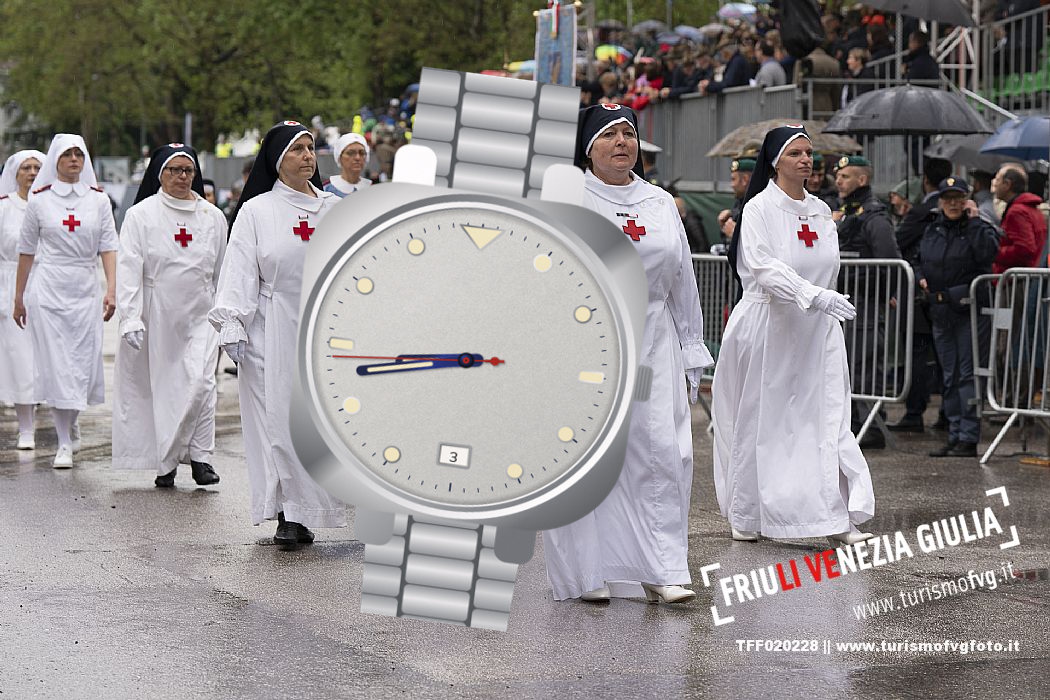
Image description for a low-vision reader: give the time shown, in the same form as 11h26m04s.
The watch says 8h42m44s
